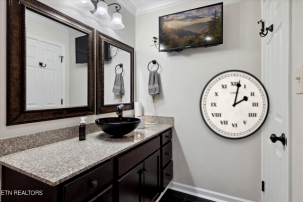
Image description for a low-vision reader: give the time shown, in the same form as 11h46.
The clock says 2h02
